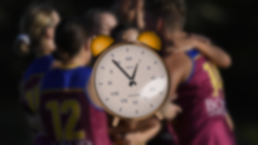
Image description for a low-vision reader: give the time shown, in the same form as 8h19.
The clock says 12h54
